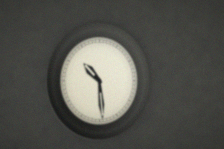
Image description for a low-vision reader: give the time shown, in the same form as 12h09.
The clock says 10h29
